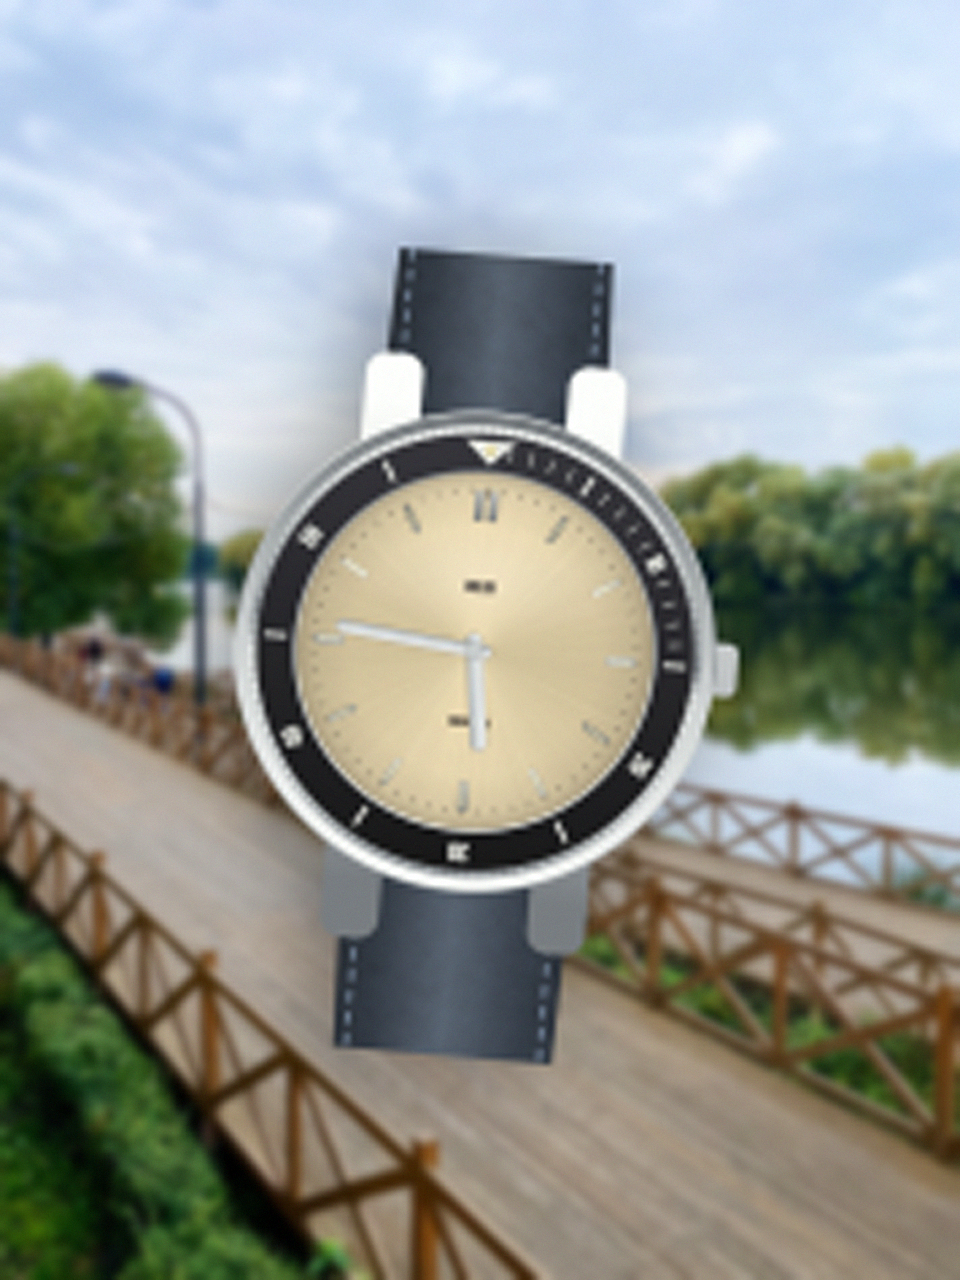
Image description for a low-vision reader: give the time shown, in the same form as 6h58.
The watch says 5h46
